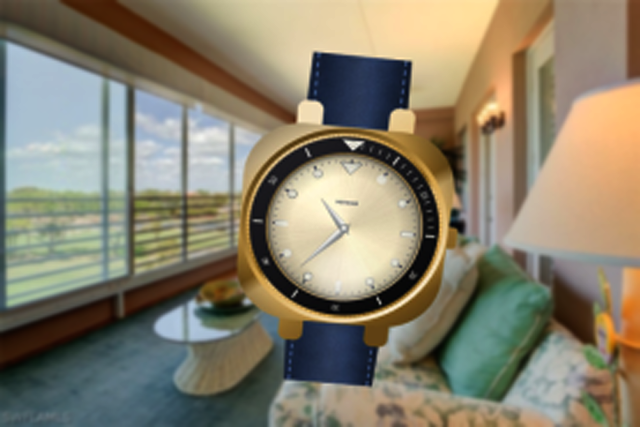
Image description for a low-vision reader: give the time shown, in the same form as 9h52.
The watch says 10h37
